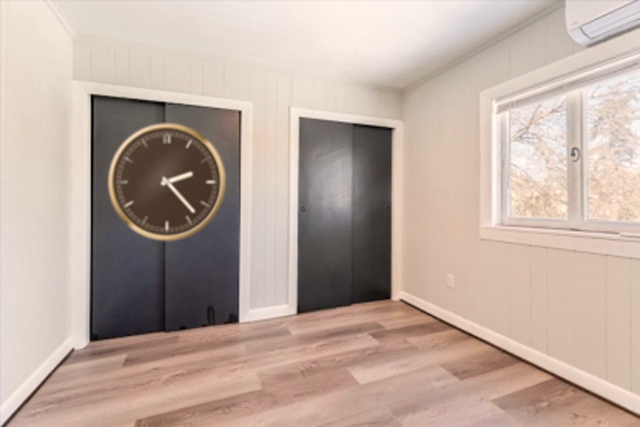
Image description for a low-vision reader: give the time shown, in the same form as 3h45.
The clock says 2h23
